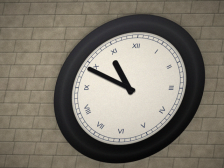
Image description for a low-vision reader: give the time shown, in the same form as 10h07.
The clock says 10h49
